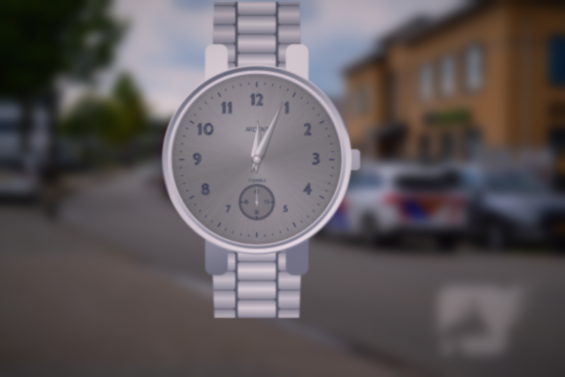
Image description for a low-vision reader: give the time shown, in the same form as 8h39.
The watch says 12h04
